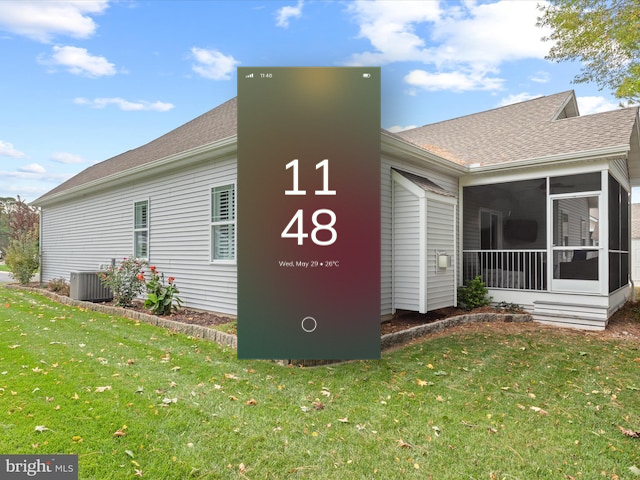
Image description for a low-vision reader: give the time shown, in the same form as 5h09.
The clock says 11h48
